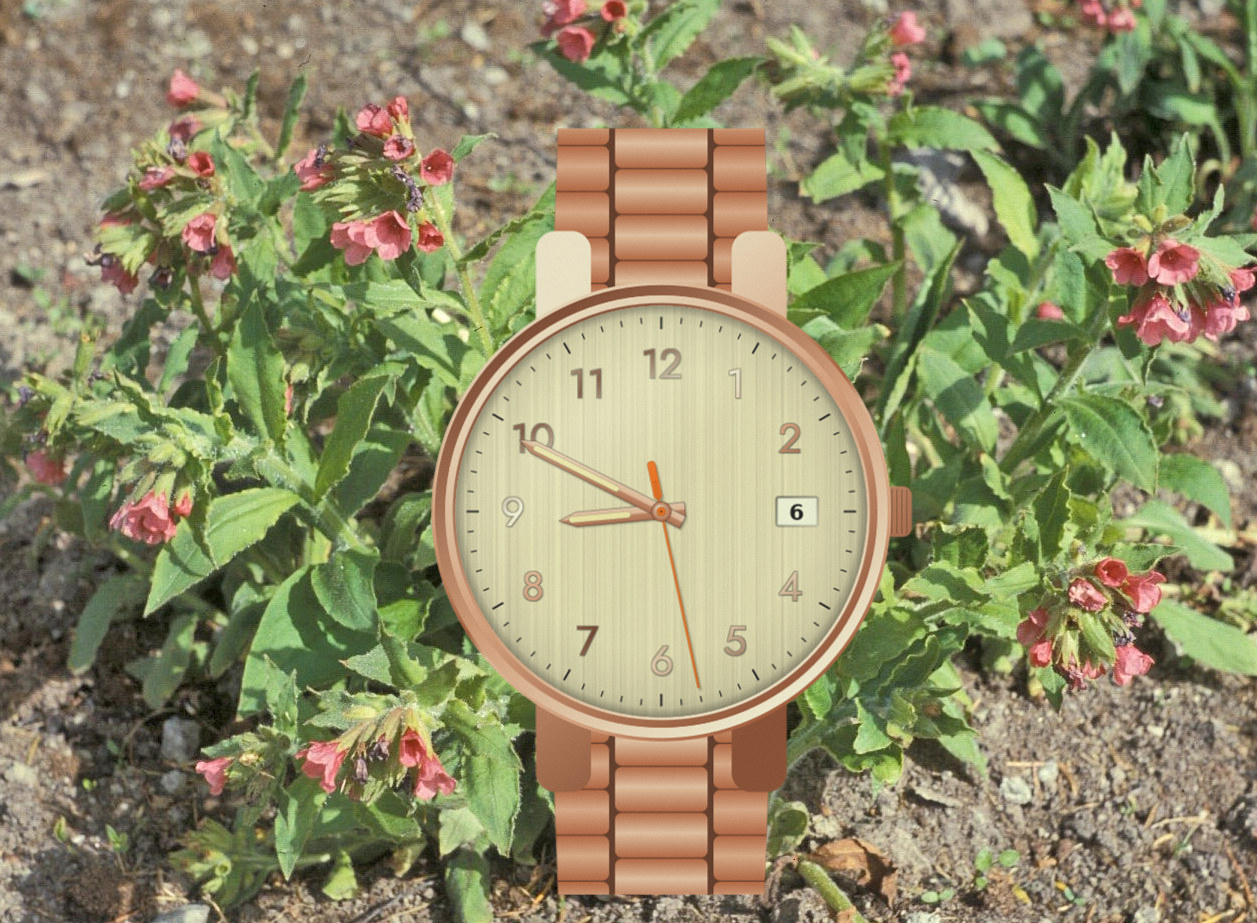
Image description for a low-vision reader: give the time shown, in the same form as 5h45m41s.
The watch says 8h49m28s
